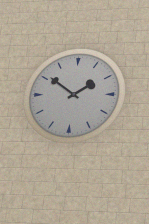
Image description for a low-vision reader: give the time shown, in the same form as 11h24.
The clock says 1h51
